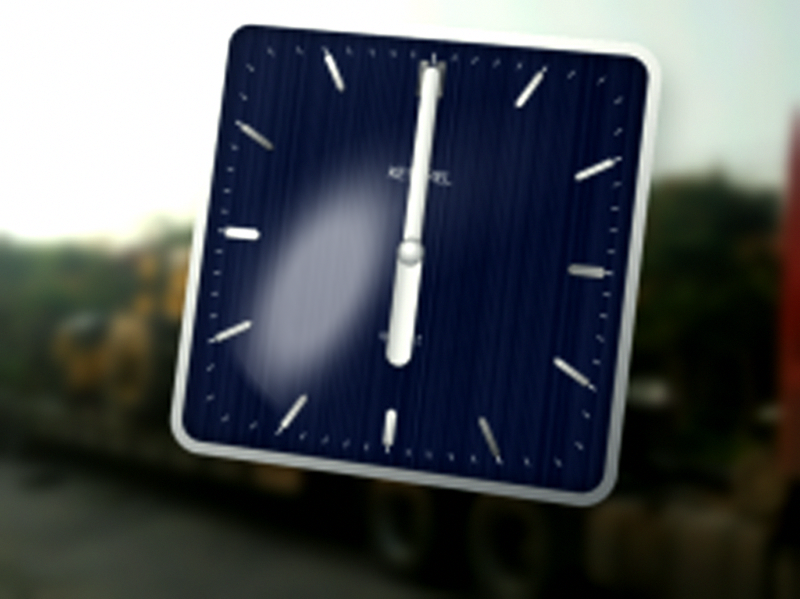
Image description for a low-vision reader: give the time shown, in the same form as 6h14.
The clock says 6h00
